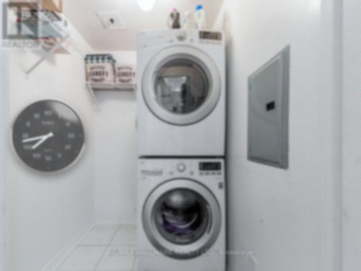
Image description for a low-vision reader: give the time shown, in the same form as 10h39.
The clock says 7h43
